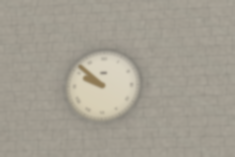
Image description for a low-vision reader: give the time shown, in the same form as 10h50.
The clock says 9h52
